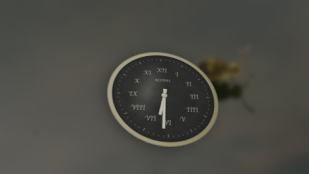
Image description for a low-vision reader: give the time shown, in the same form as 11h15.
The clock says 6h31
